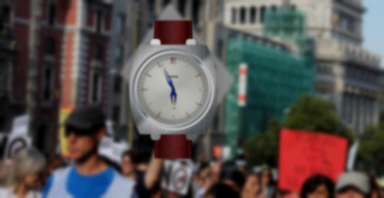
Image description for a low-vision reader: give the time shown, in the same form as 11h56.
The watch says 5h56
